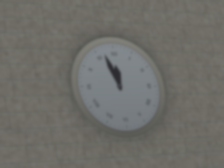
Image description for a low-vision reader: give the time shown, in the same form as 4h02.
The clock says 11h57
